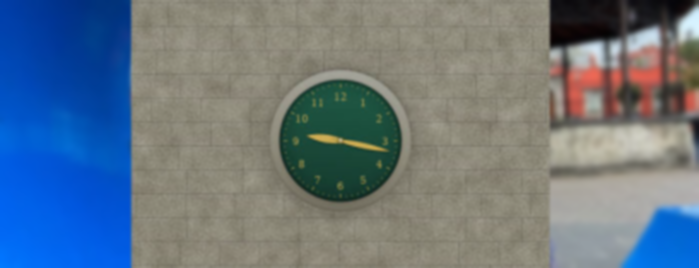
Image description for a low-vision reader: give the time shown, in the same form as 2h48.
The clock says 9h17
